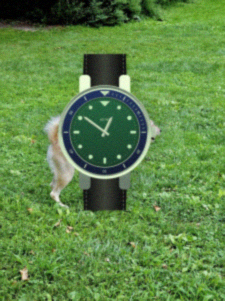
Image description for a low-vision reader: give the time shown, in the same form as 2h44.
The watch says 12h51
